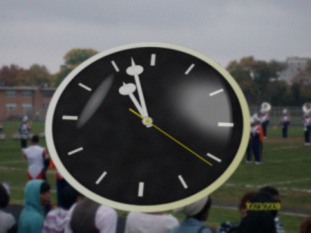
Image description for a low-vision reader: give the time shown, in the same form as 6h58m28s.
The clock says 10h57m21s
